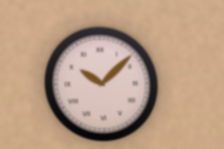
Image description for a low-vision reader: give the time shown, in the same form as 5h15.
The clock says 10h08
